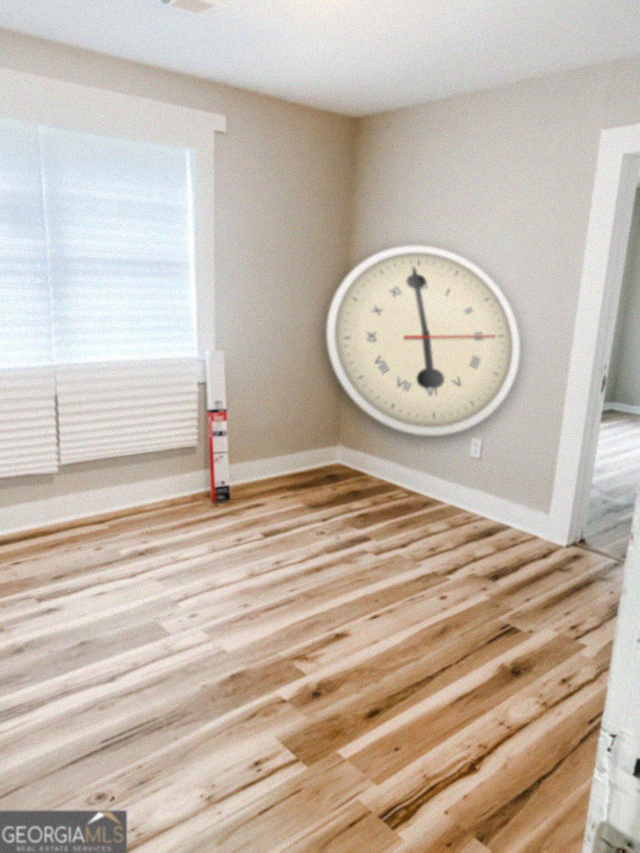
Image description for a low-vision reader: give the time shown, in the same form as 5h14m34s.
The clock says 5h59m15s
